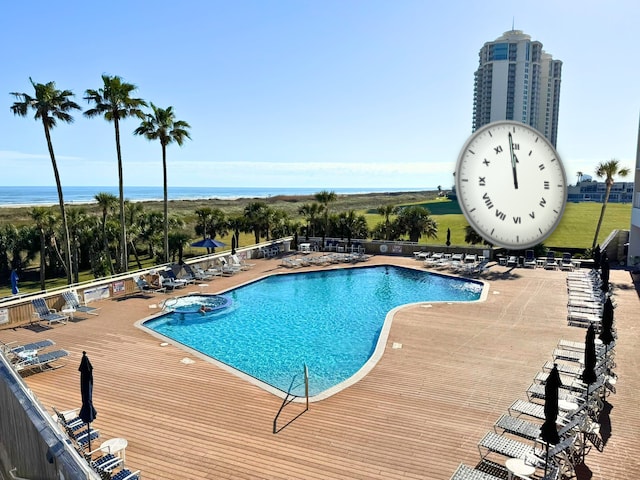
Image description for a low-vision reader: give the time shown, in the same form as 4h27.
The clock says 11h59
